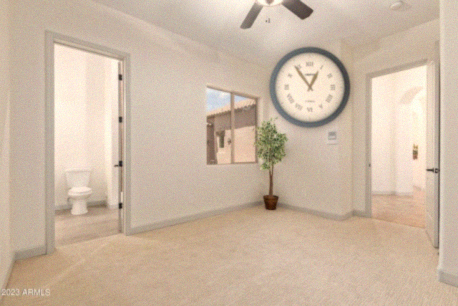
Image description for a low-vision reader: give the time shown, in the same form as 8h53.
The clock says 12h54
